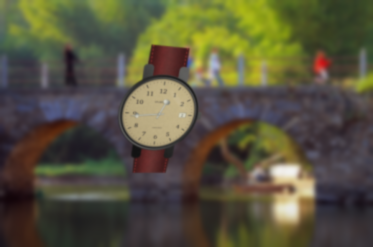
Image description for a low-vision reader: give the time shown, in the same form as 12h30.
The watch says 12h44
